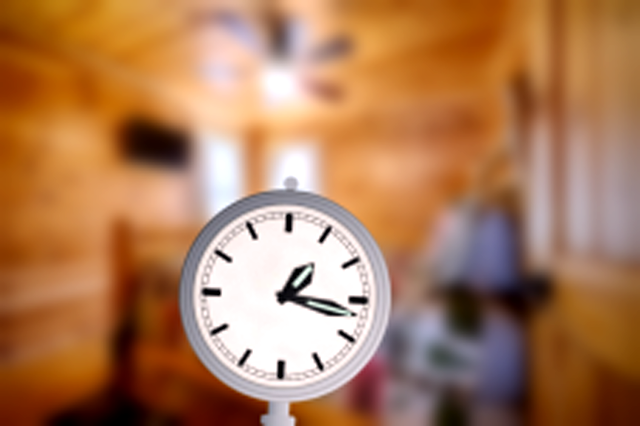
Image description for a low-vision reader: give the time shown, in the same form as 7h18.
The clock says 1h17
